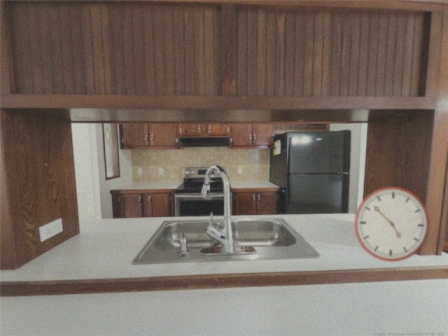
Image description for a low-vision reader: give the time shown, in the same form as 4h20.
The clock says 4h52
